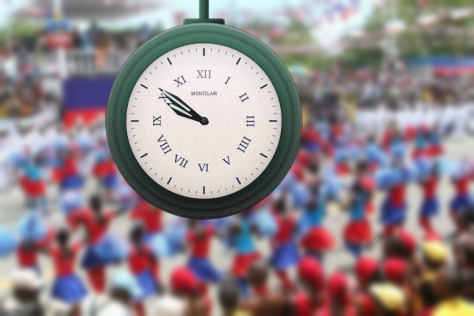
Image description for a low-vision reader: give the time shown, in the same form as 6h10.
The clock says 9h51
